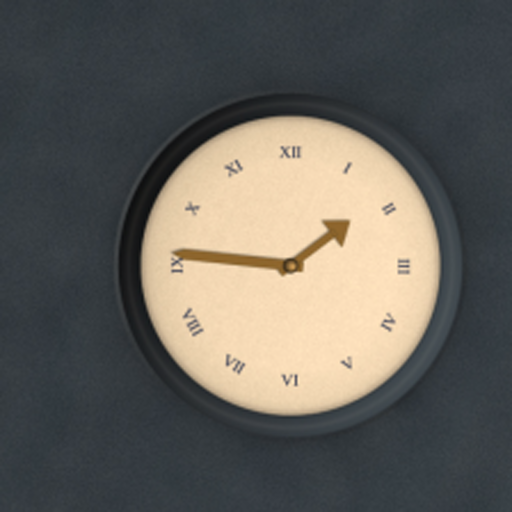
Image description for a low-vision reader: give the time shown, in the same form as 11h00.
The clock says 1h46
